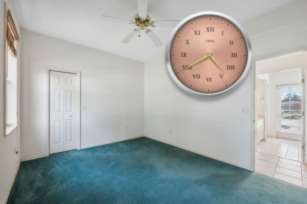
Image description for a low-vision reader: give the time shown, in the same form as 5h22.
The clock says 4h40
